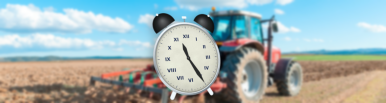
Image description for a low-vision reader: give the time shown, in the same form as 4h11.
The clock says 11h25
